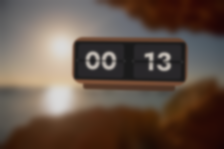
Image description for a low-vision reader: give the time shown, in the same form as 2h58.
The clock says 0h13
